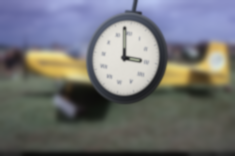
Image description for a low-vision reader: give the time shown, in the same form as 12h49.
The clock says 2h58
